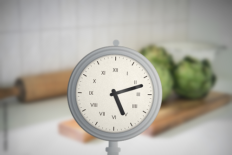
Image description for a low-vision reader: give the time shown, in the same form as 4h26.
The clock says 5h12
